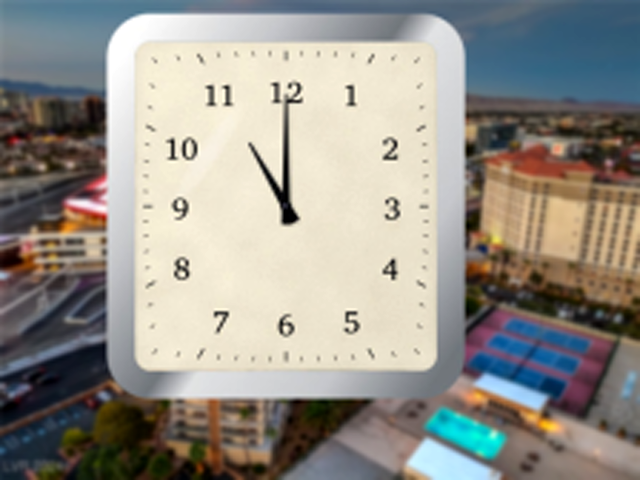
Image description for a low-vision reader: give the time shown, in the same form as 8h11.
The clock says 11h00
